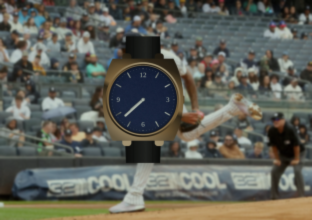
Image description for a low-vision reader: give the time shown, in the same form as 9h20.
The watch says 7h38
